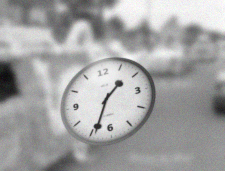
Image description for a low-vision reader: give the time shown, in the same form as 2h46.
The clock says 1h34
